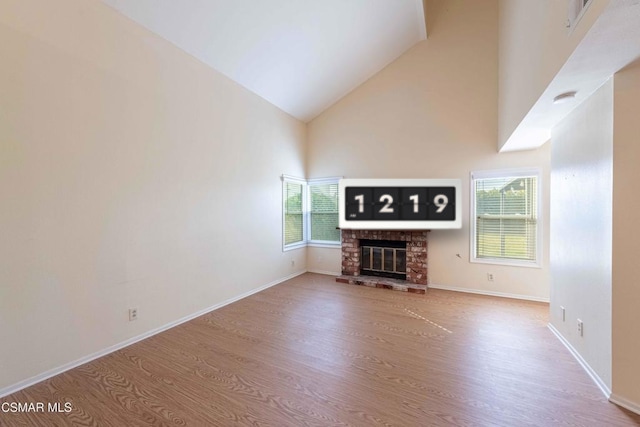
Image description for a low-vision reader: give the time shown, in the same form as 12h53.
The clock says 12h19
